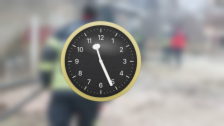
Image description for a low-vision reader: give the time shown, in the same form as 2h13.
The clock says 11h26
